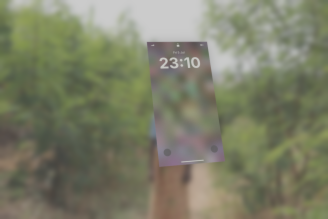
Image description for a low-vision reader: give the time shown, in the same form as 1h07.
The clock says 23h10
